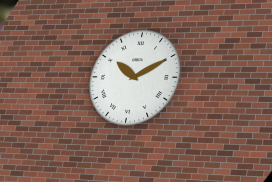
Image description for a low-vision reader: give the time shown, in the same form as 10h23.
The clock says 10h10
